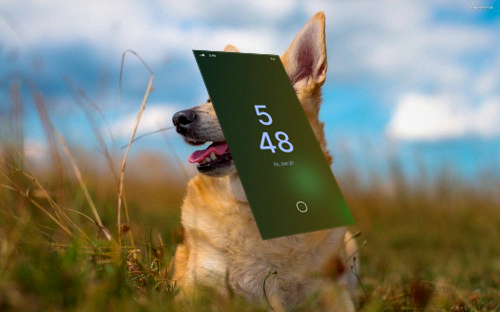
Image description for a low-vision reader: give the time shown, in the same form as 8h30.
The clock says 5h48
